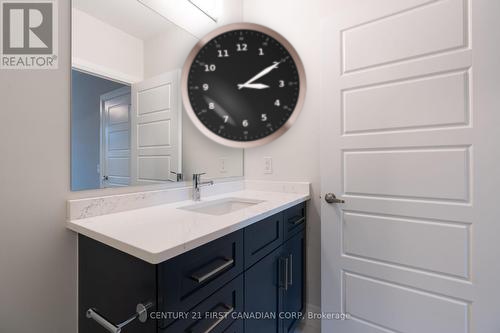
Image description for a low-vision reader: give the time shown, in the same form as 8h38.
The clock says 3h10
